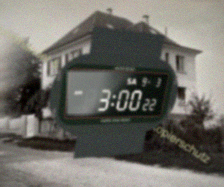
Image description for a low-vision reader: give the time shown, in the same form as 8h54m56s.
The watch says 3h00m22s
